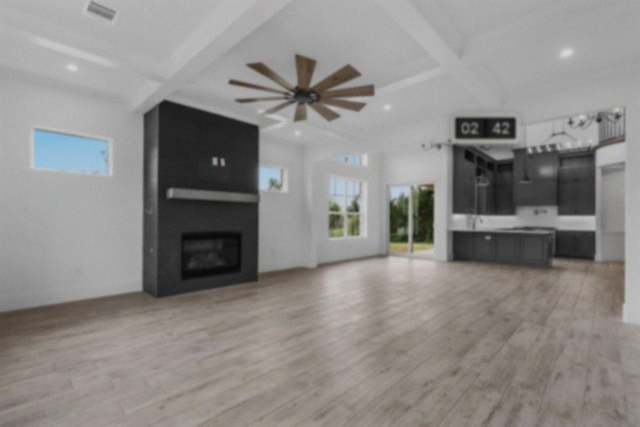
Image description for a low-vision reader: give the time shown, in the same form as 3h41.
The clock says 2h42
